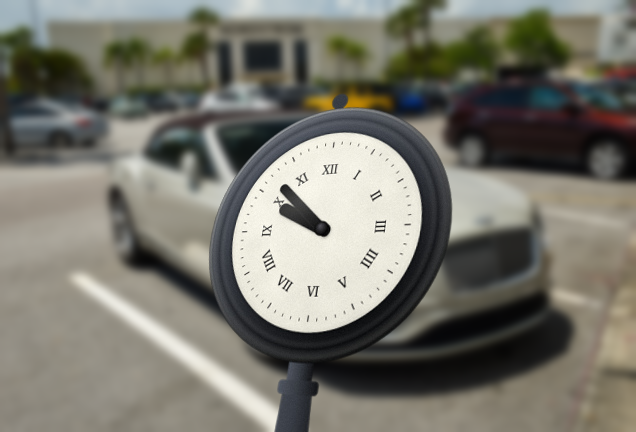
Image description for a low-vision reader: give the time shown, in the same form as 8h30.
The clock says 9h52
